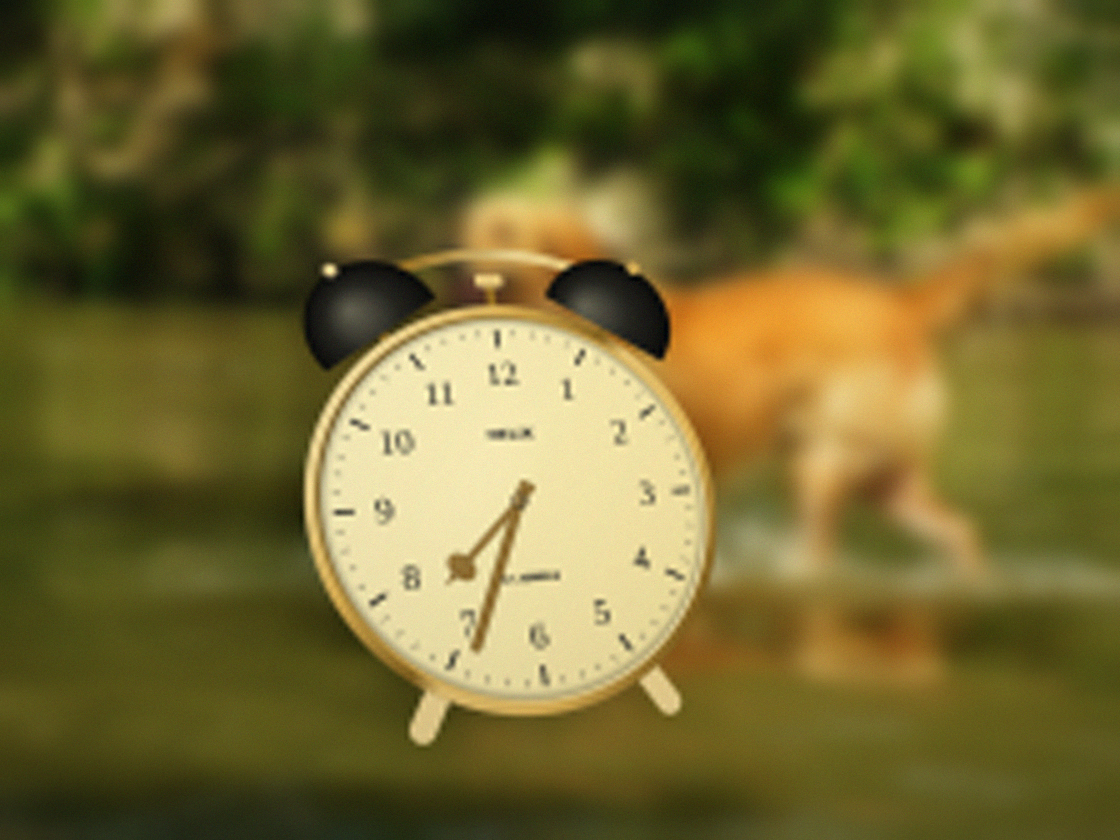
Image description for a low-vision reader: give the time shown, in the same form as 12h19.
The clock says 7h34
